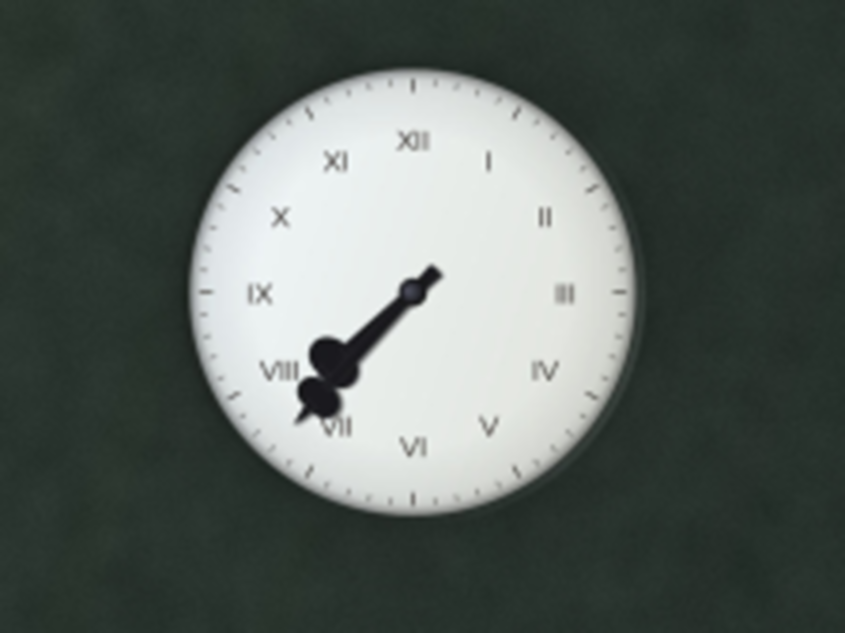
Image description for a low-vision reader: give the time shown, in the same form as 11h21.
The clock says 7h37
